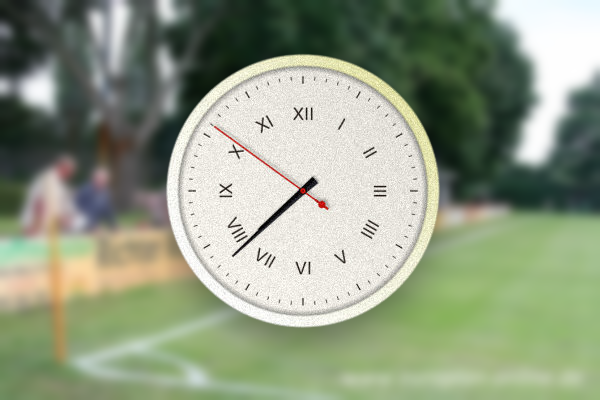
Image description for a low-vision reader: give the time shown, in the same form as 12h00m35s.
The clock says 7h37m51s
